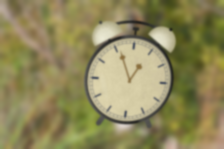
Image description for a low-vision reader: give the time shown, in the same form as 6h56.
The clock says 12h56
